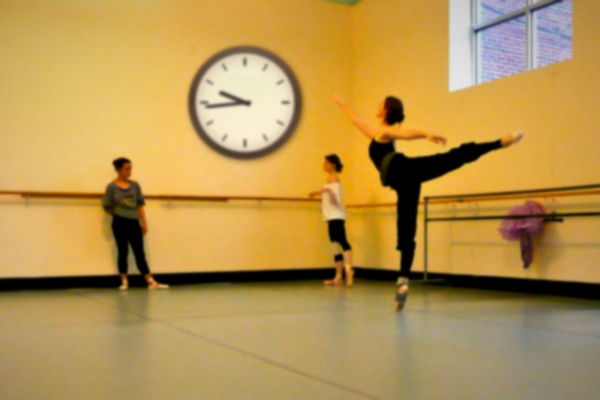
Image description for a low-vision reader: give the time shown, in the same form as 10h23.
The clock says 9h44
